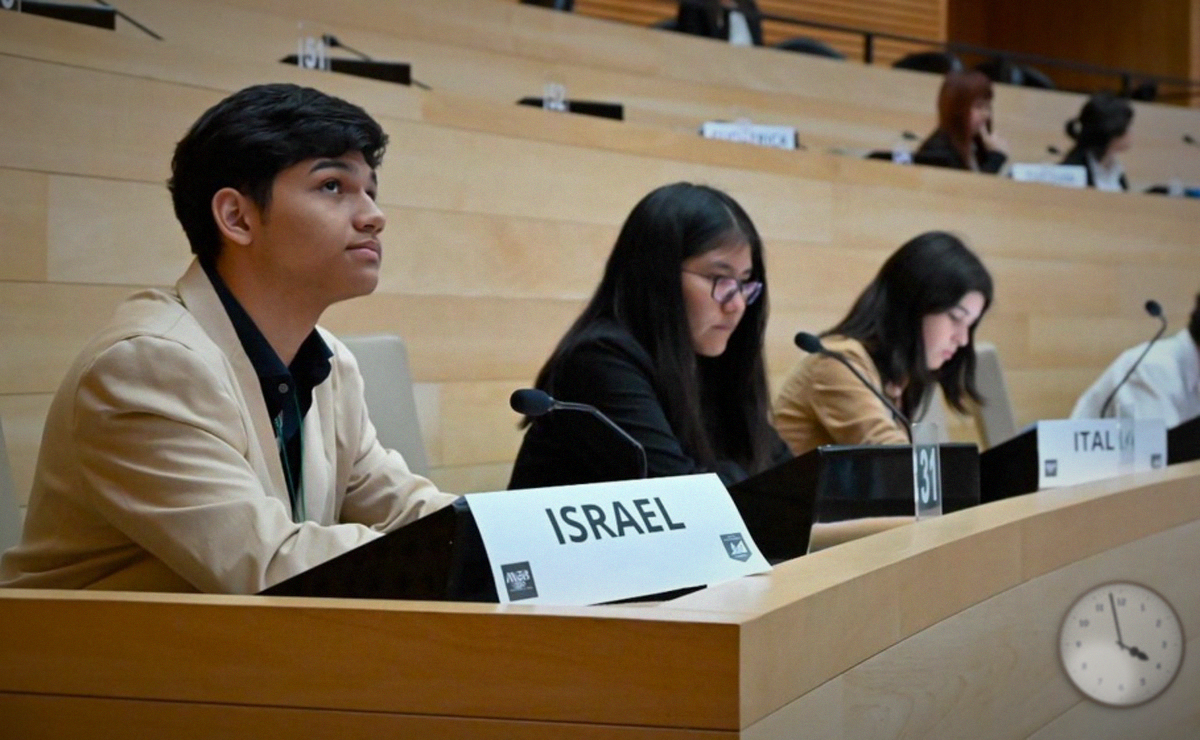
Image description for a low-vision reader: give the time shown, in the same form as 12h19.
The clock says 3h58
